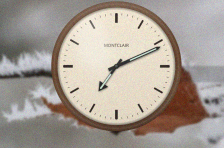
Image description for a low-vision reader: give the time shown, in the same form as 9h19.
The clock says 7h11
